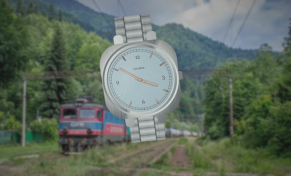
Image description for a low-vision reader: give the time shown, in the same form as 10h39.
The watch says 3h51
